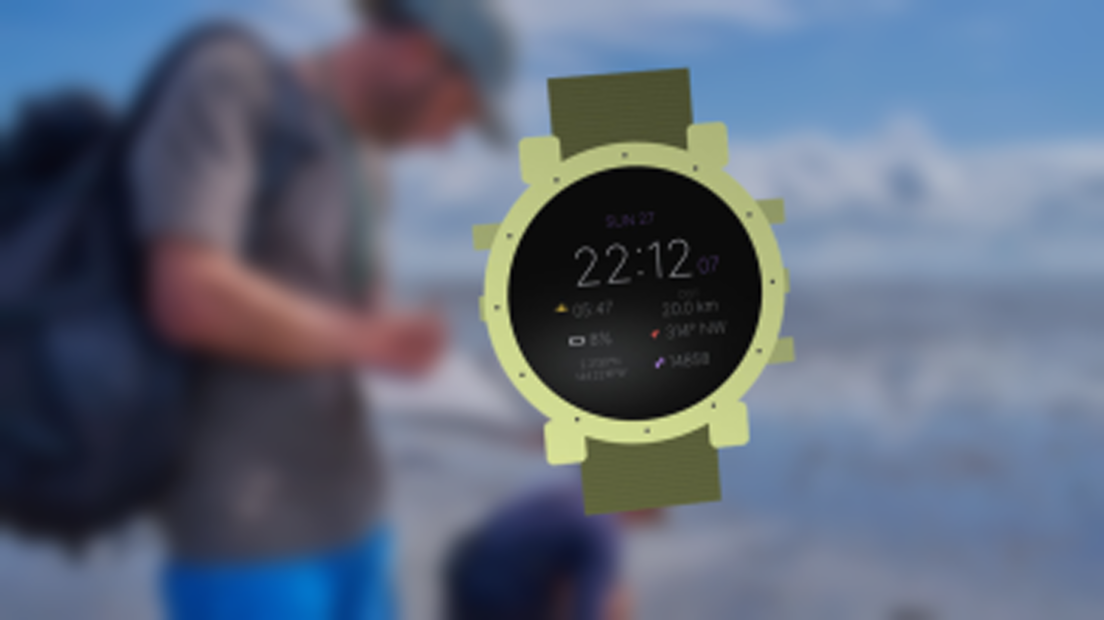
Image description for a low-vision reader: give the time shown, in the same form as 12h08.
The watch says 22h12
